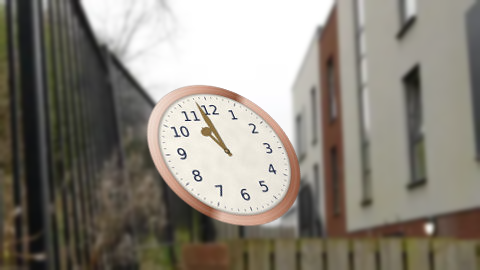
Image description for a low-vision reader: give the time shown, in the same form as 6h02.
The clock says 10h58
